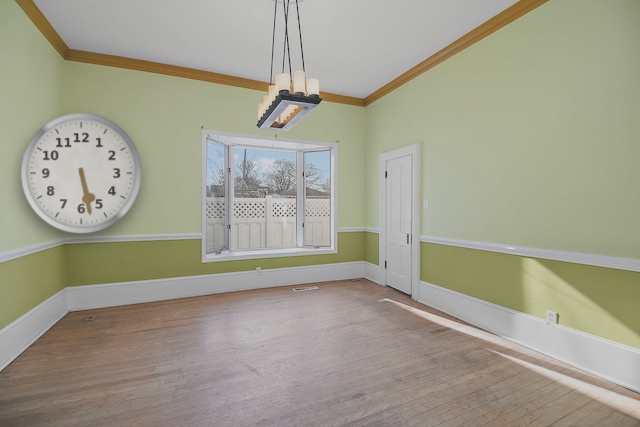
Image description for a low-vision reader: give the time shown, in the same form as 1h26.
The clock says 5h28
